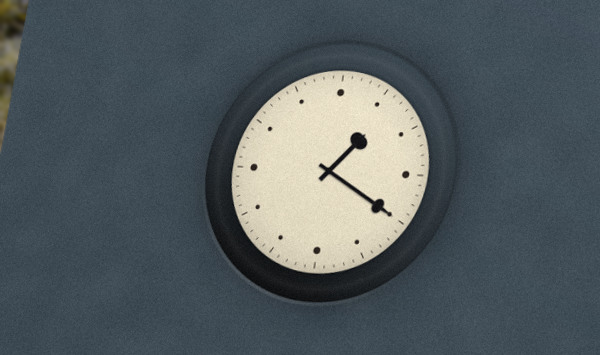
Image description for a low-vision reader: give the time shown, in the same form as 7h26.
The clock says 1h20
